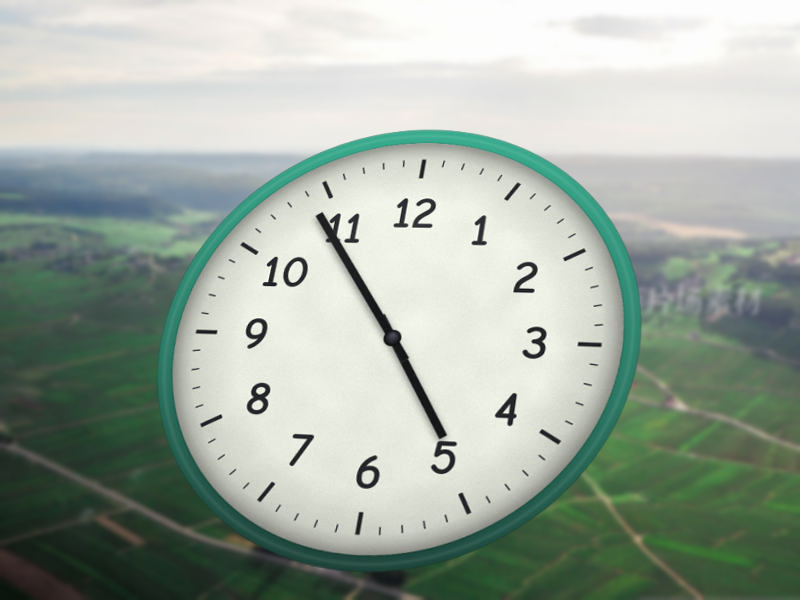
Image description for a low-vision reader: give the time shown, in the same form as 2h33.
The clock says 4h54
